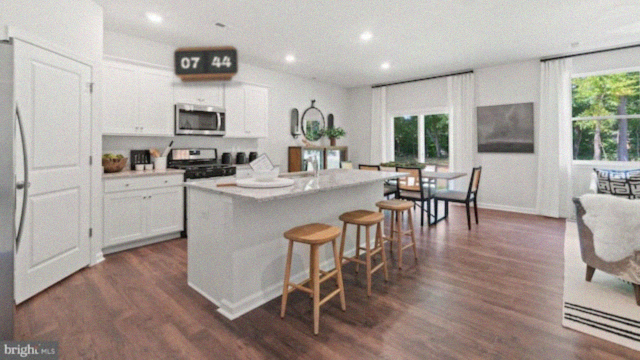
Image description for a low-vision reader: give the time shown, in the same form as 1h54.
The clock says 7h44
